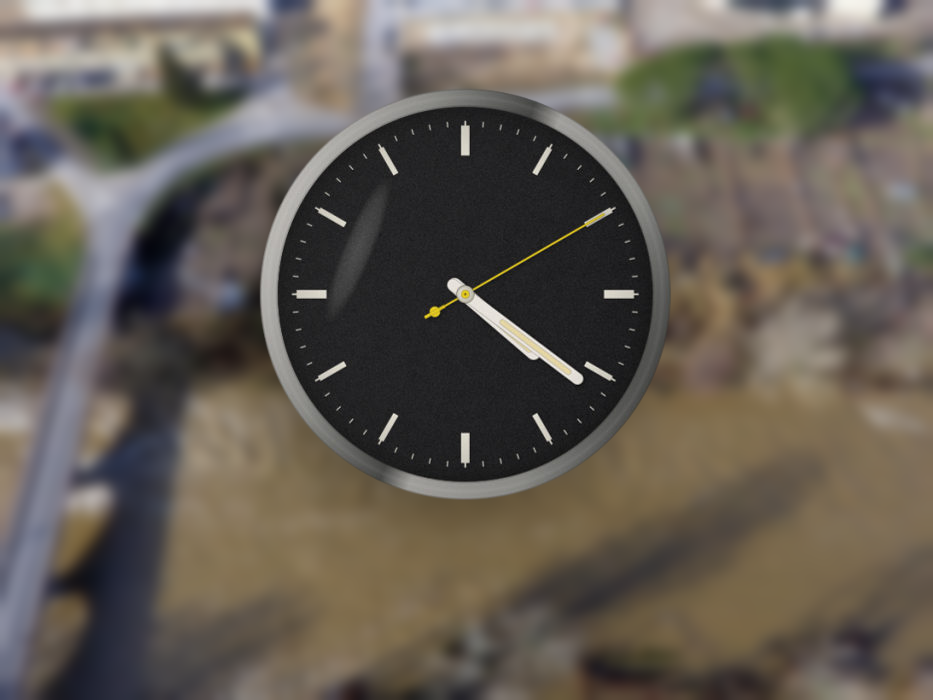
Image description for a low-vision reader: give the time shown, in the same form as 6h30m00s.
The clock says 4h21m10s
